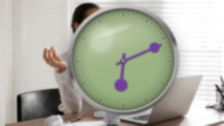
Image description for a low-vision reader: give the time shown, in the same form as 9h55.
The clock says 6h11
